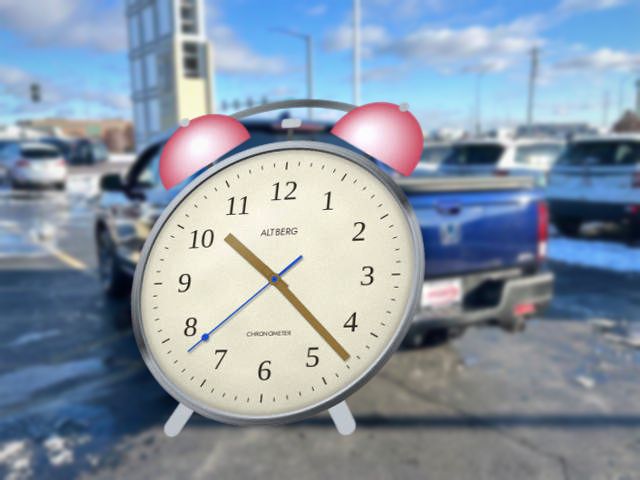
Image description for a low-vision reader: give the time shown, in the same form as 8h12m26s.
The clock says 10h22m38s
